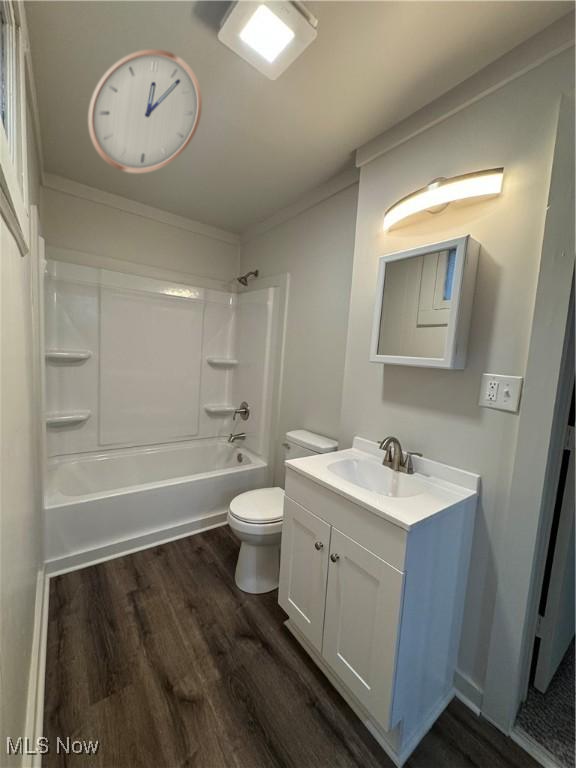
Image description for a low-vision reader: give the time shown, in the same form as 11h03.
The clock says 12h07
